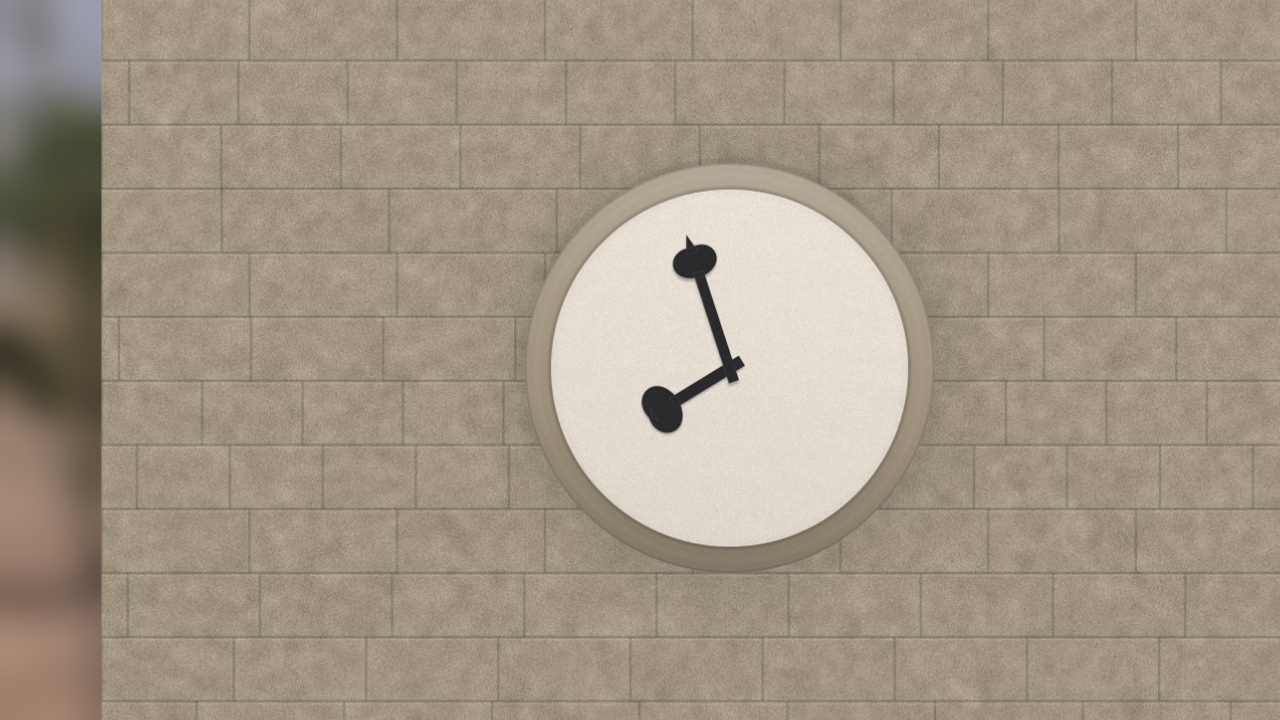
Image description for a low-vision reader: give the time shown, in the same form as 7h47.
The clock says 7h57
